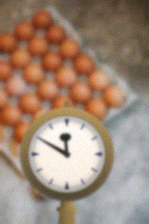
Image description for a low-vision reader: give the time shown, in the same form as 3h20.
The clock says 11h50
